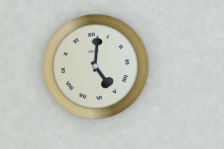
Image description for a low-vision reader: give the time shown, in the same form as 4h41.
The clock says 5h02
